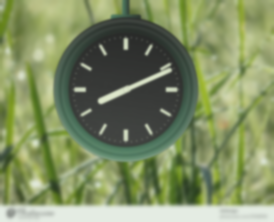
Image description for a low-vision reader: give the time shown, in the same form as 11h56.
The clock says 8h11
